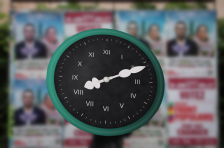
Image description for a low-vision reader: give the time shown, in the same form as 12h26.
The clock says 8h11
